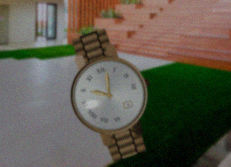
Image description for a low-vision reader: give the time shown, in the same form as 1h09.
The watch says 10h02
